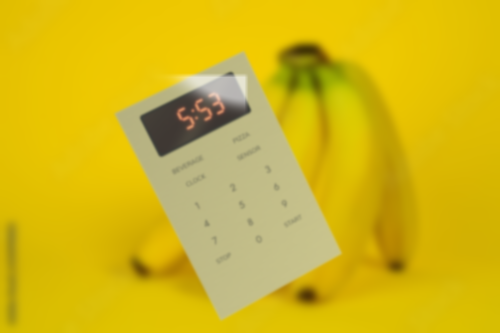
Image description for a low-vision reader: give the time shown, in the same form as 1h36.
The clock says 5h53
